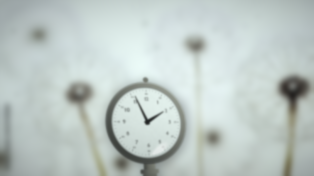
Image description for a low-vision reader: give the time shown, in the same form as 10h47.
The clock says 1h56
